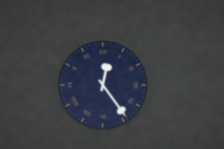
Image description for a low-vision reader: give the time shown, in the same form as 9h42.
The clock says 12h24
